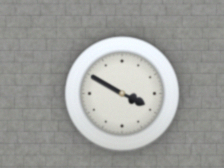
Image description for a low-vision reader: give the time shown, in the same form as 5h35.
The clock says 3h50
